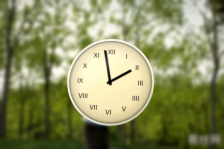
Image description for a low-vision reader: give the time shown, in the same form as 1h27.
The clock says 1h58
